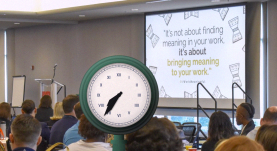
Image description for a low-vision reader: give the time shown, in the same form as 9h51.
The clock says 7h36
